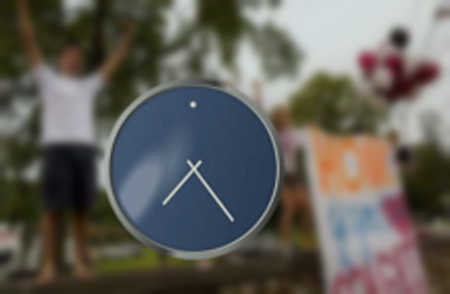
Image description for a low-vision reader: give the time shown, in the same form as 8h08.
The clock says 7h24
